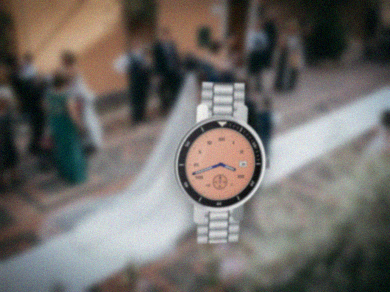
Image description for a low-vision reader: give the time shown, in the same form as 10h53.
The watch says 3h42
